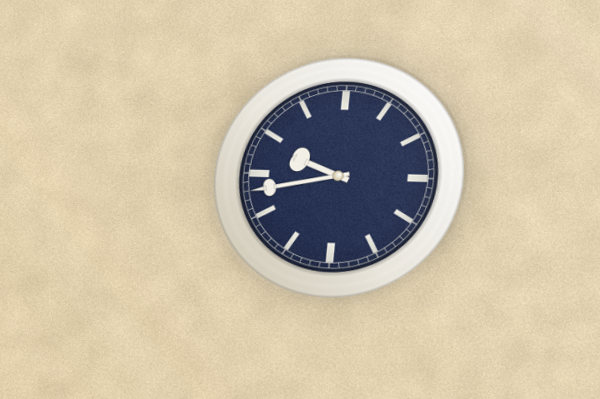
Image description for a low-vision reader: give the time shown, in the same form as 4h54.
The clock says 9h43
